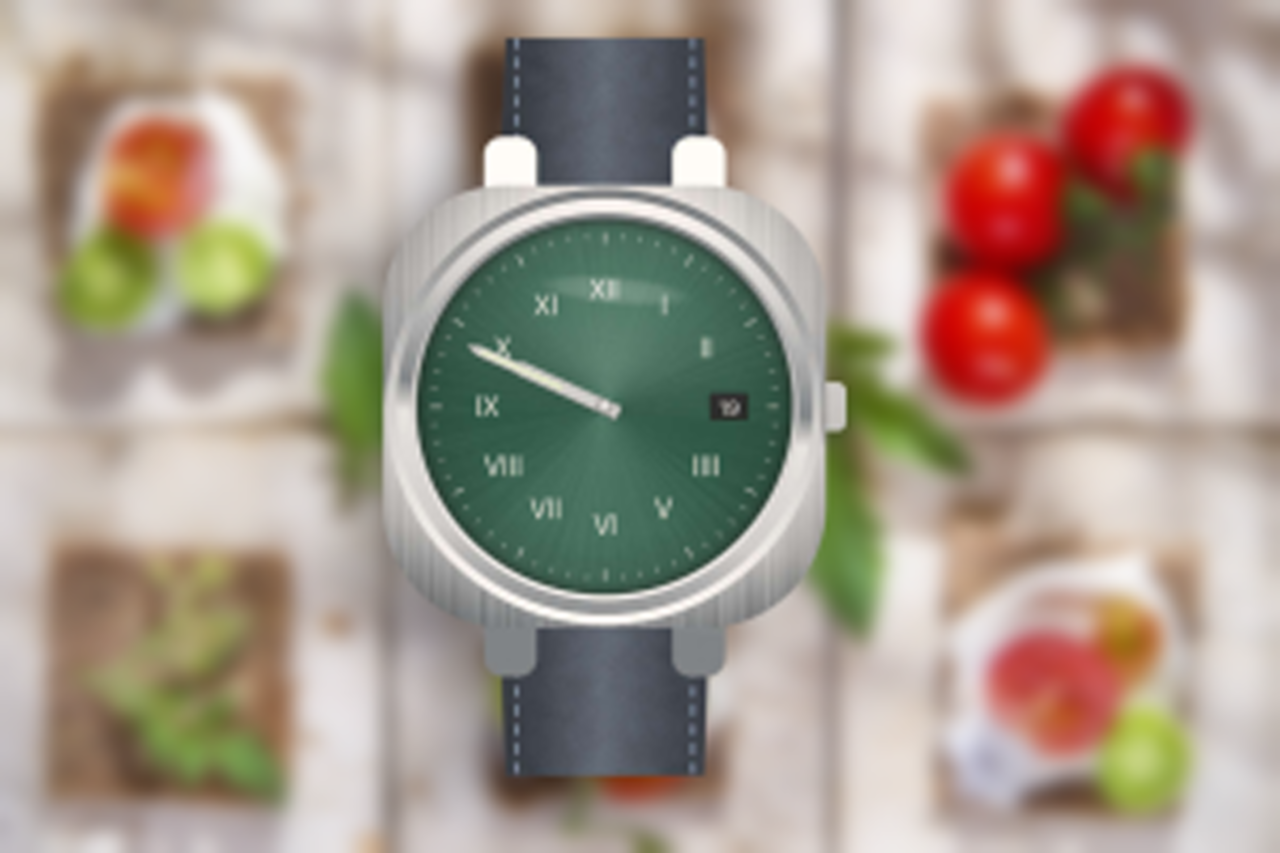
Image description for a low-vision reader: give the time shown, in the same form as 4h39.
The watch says 9h49
